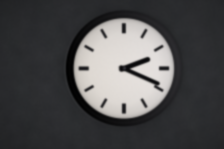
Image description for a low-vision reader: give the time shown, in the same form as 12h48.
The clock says 2h19
